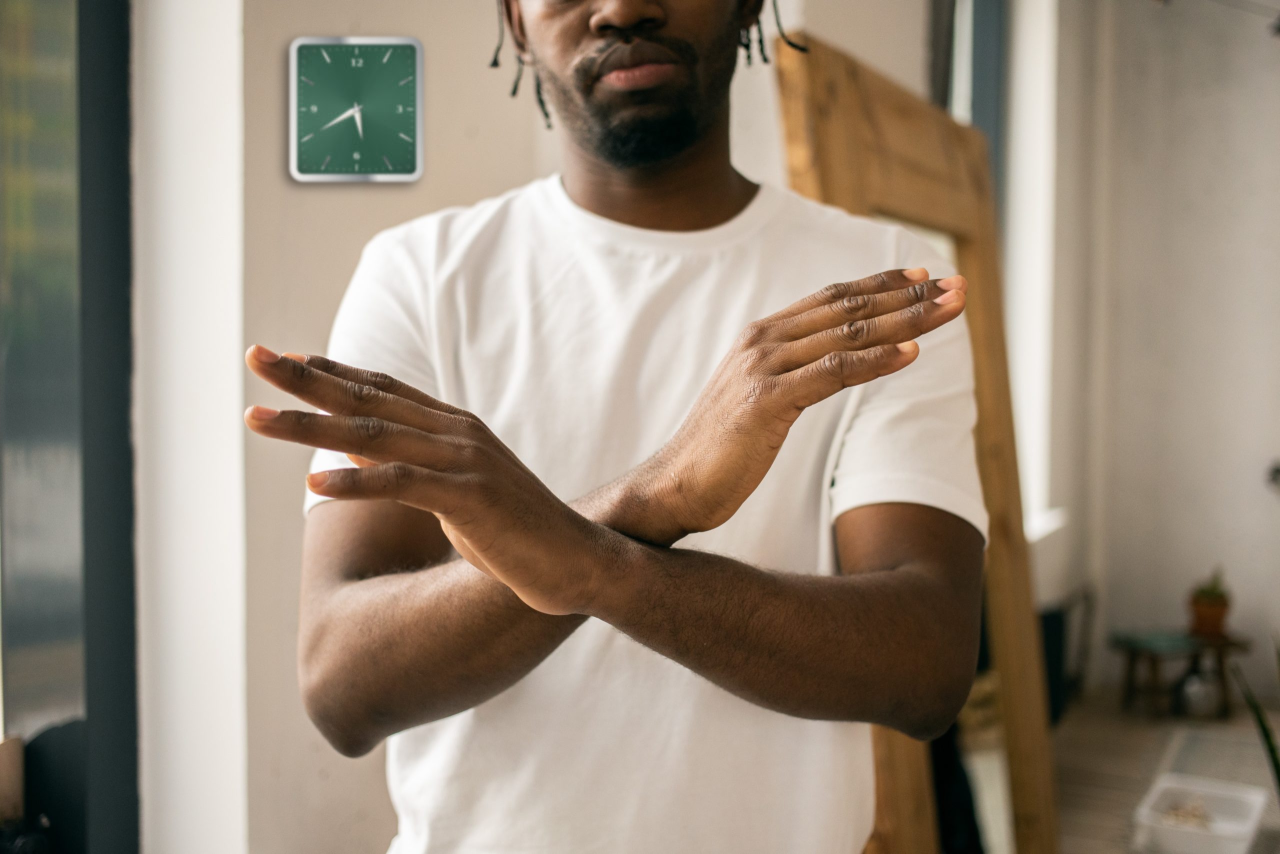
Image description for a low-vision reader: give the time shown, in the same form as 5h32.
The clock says 5h40
